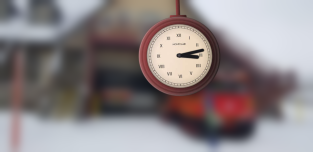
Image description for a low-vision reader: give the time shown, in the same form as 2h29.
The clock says 3h13
